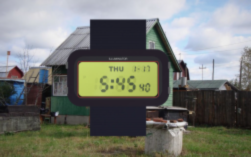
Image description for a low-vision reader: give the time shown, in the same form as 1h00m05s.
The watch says 5h45m40s
